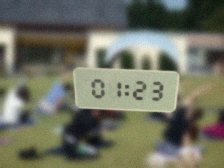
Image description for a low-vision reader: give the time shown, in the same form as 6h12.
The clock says 1h23
